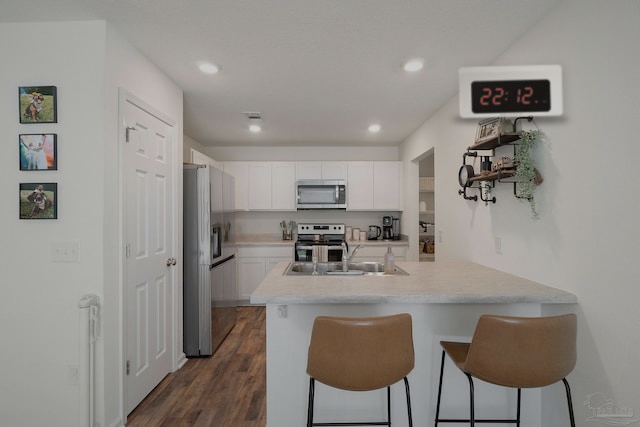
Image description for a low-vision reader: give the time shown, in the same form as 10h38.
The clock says 22h12
